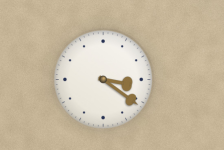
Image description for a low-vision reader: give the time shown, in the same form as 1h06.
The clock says 3h21
